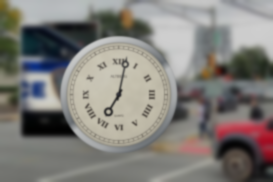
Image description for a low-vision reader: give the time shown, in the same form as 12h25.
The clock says 7h02
